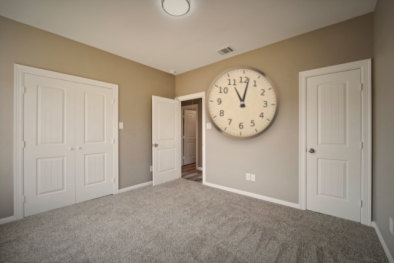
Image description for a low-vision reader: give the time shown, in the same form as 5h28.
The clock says 11h02
